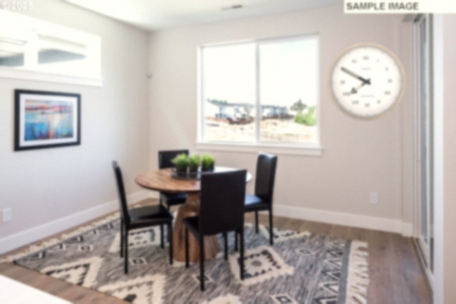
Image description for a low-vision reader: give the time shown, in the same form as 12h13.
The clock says 7h50
